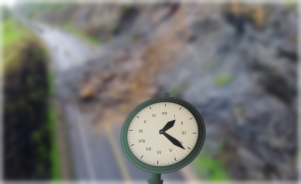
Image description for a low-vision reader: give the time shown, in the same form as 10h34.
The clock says 1h21
